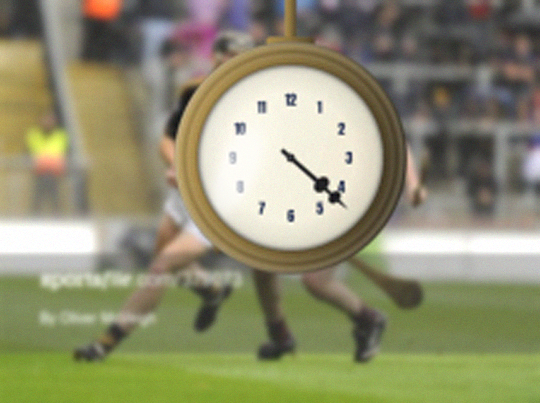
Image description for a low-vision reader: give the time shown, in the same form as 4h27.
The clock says 4h22
